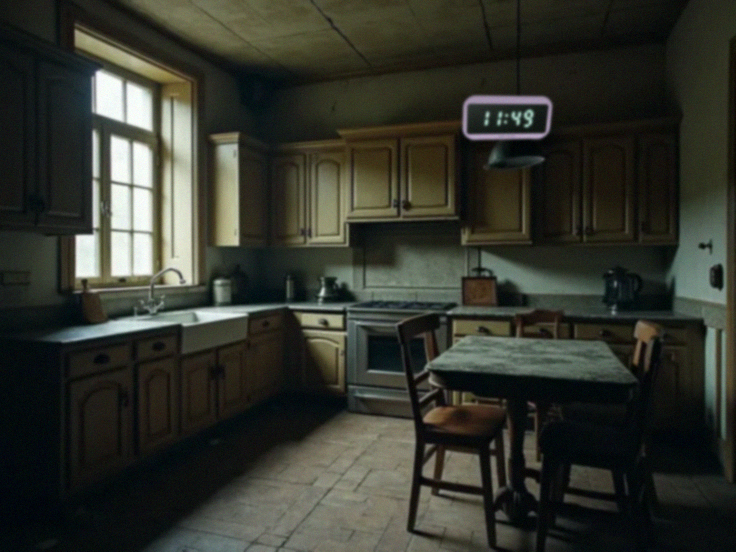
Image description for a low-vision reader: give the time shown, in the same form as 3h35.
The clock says 11h49
